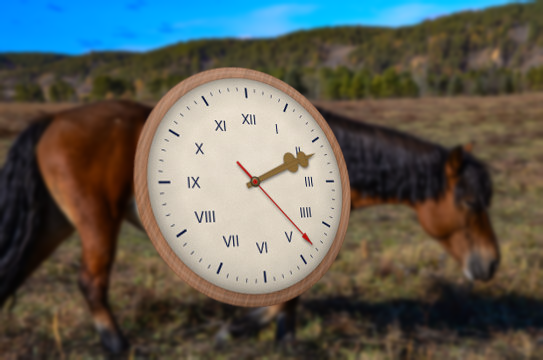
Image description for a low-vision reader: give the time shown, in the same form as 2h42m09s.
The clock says 2h11m23s
